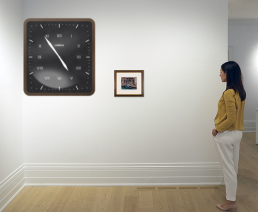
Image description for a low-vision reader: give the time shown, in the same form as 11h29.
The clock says 4h54
